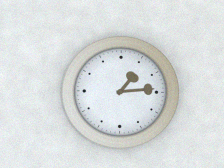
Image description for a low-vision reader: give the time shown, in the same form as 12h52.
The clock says 1h14
